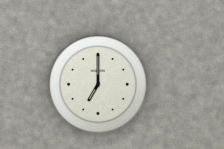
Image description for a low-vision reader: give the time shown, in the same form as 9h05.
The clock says 7h00
